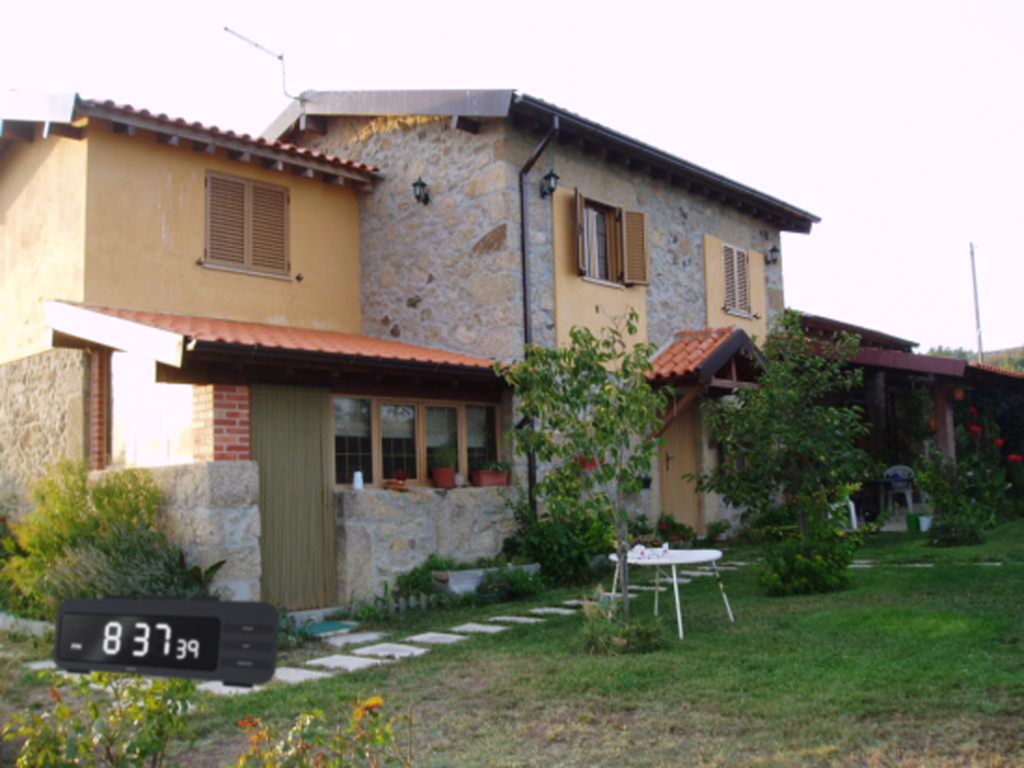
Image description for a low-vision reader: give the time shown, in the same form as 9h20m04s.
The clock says 8h37m39s
